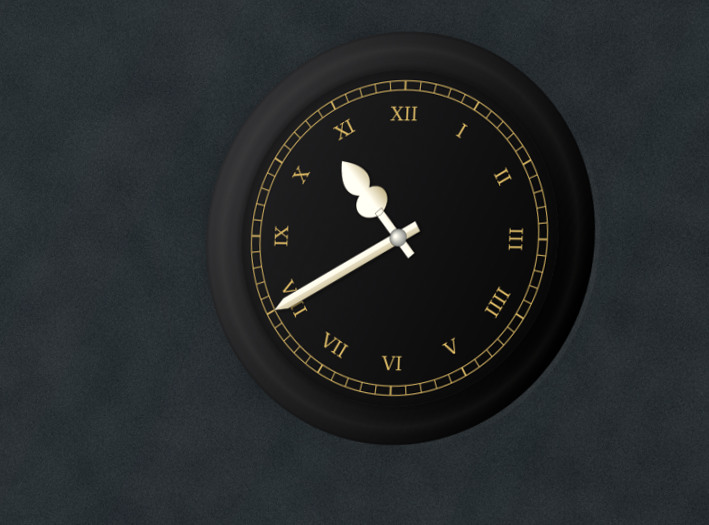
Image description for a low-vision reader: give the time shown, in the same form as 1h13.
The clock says 10h40
